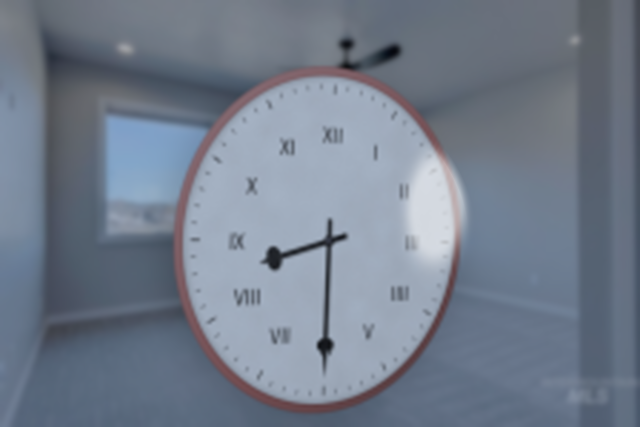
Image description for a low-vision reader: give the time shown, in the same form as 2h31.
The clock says 8h30
